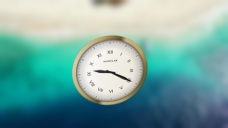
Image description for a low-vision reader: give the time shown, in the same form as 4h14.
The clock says 9h20
